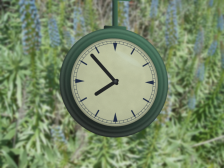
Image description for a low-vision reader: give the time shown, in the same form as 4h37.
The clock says 7h53
